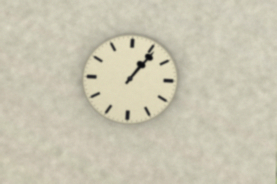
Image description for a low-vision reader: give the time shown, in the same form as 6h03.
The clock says 1h06
